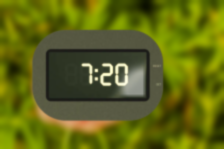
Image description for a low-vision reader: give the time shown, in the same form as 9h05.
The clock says 7h20
